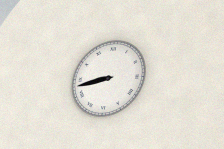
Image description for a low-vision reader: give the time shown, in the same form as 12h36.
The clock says 8h43
